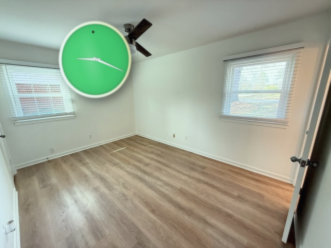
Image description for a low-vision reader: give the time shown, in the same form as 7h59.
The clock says 9h20
